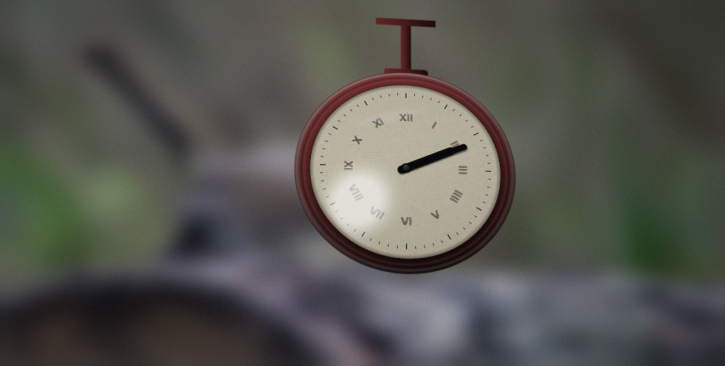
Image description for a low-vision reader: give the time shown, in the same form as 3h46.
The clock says 2h11
